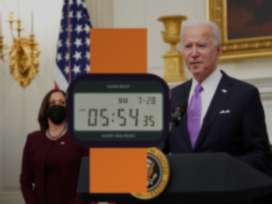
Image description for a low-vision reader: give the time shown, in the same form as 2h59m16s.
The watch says 5h54m35s
